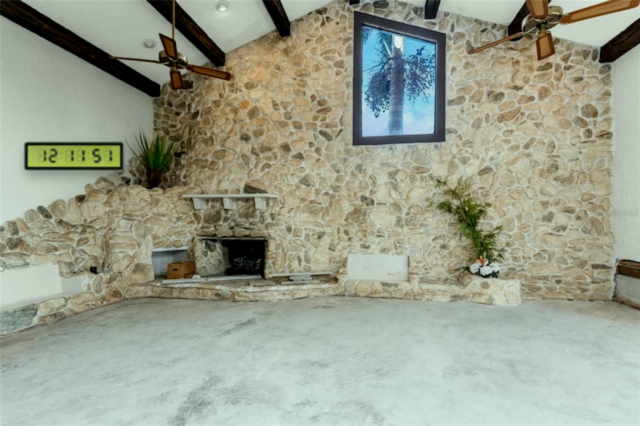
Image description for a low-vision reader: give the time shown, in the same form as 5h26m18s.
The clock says 12h11m51s
